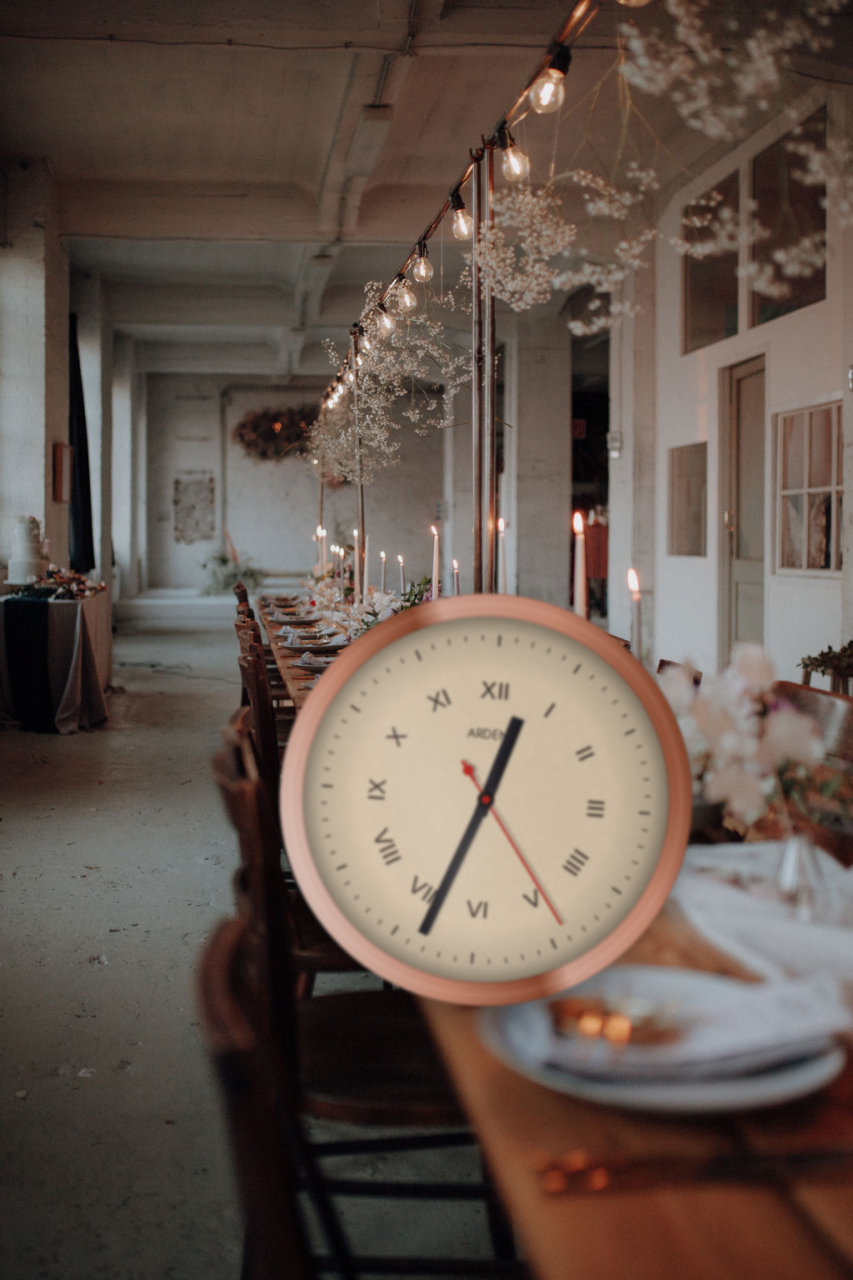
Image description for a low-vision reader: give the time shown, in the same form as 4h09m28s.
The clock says 12h33m24s
